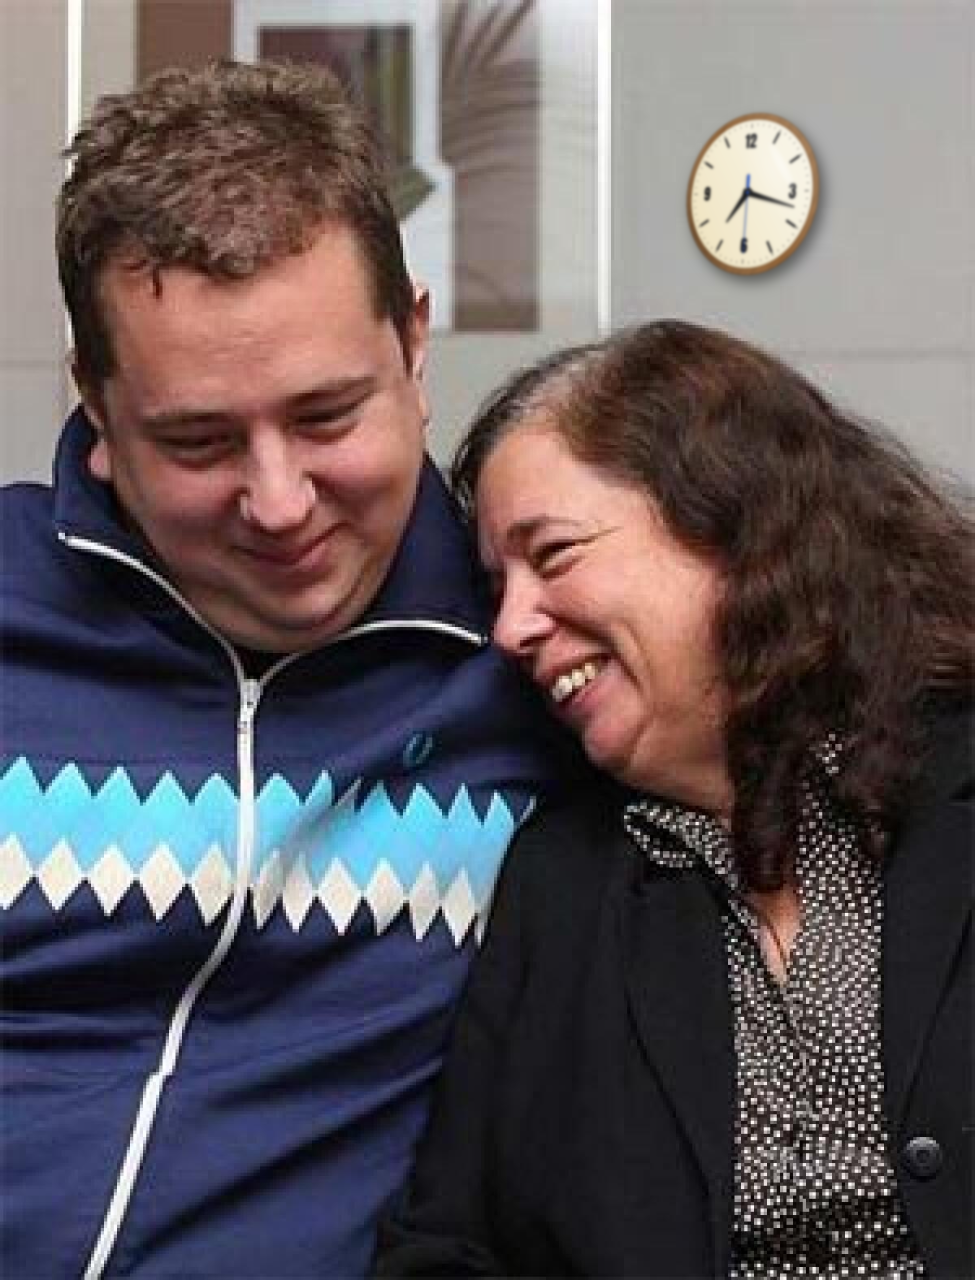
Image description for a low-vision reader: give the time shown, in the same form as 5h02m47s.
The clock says 7h17m30s
